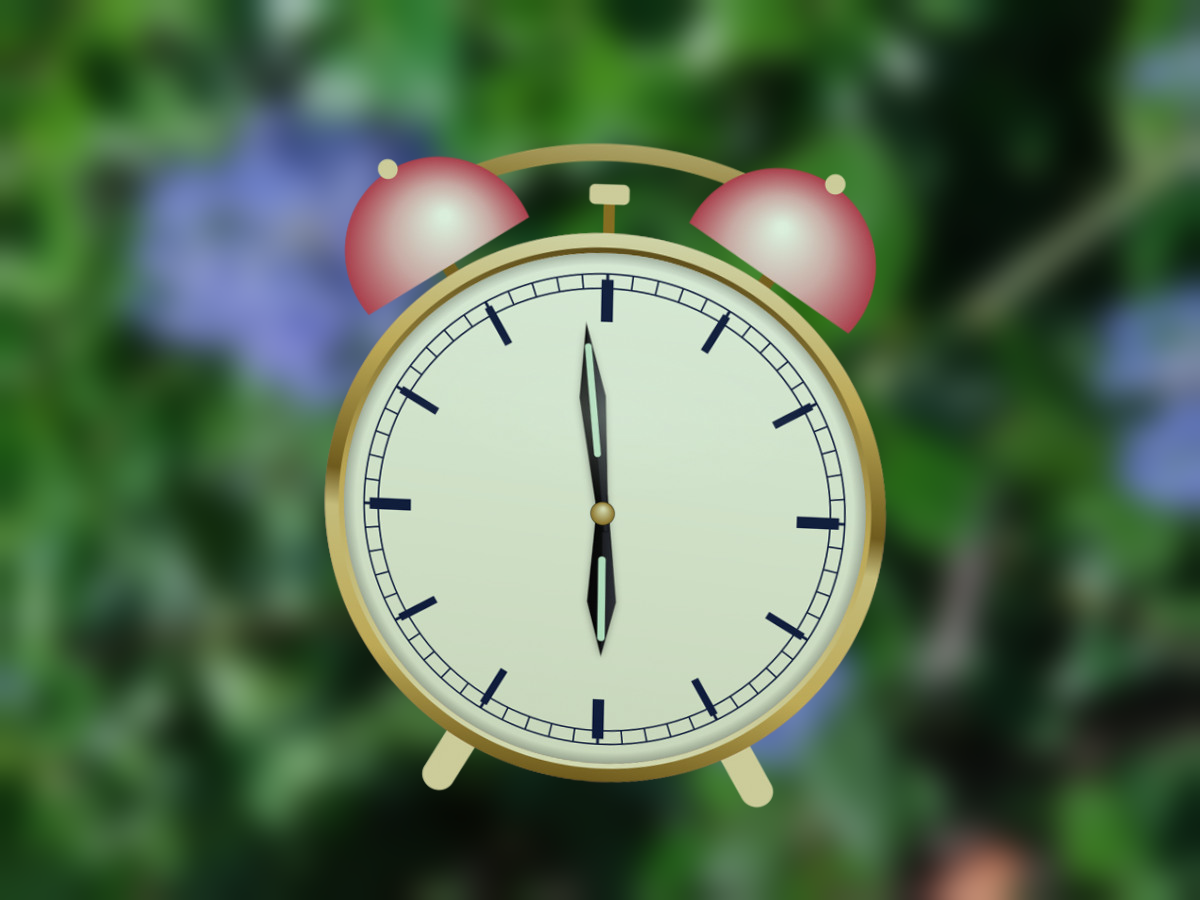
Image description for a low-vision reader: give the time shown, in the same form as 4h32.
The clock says 5h59
